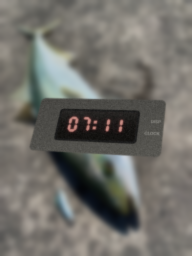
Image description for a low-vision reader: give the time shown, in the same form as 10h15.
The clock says 7h11
